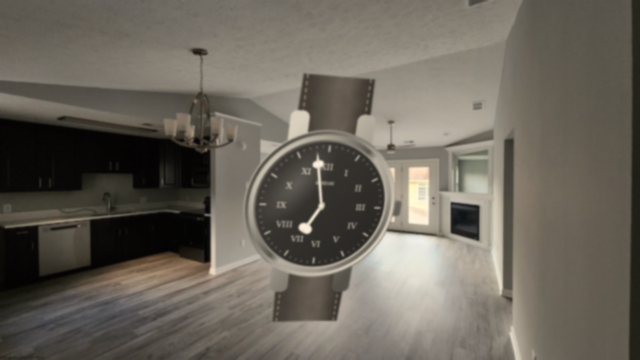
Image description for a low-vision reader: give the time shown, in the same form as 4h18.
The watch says 6h58
